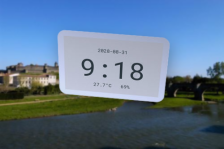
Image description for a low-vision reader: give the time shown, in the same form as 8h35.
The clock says 9h18
